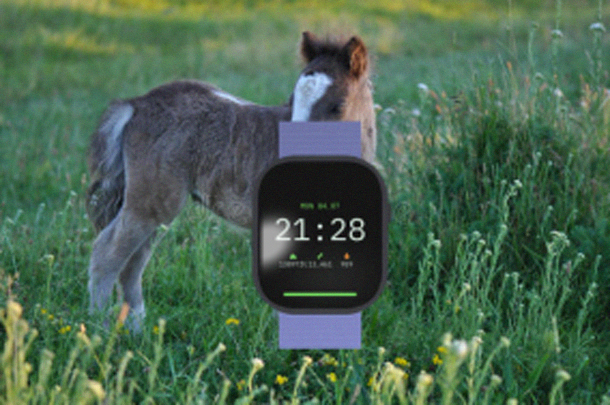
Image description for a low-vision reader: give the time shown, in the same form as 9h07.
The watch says 21h28
